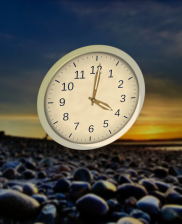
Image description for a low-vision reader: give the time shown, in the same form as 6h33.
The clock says 4h01
